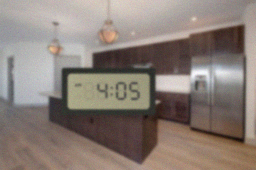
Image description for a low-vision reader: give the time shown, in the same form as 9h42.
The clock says 4h05
